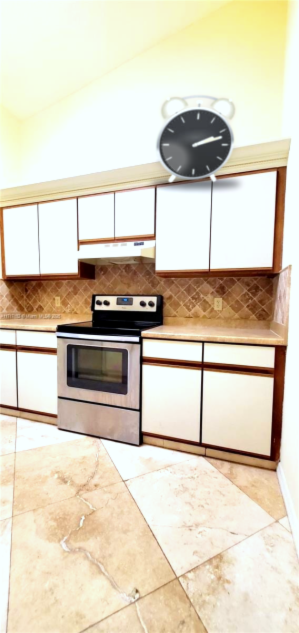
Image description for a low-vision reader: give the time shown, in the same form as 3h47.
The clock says 2h12
